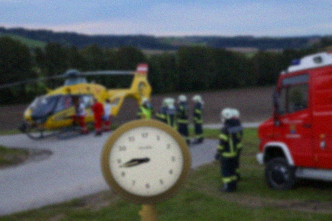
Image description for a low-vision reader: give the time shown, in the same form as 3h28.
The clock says 8h43
